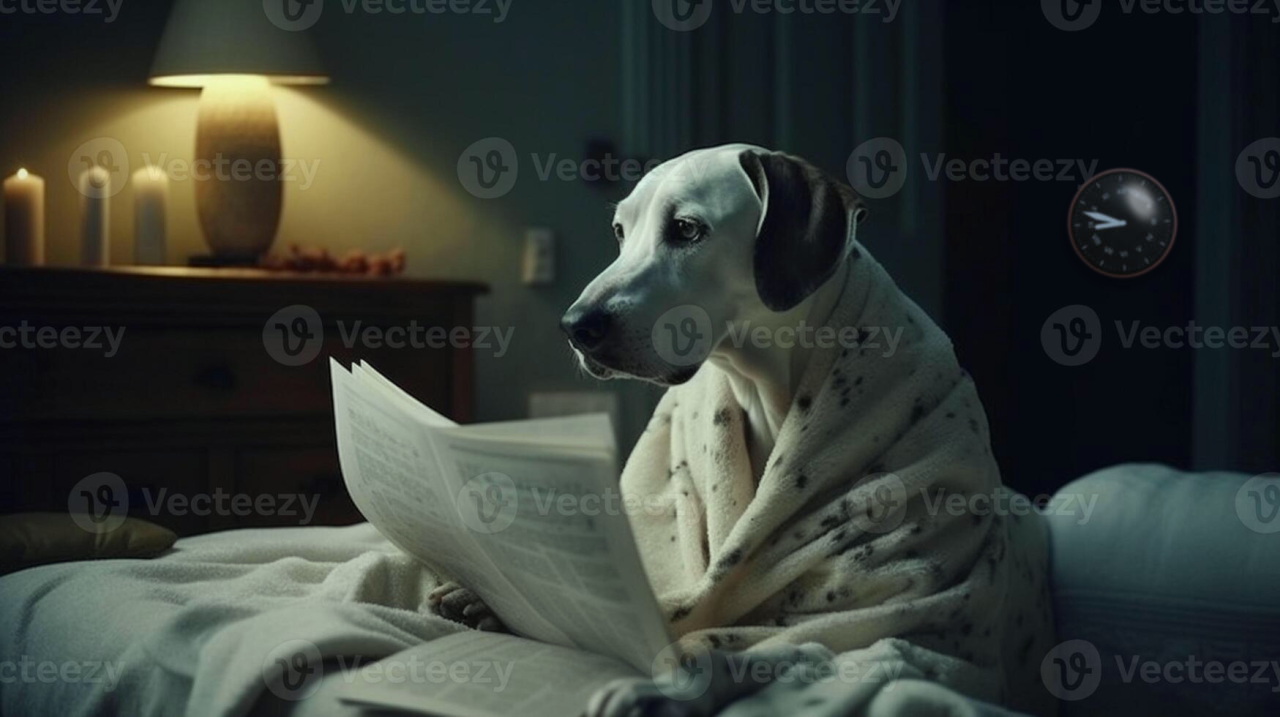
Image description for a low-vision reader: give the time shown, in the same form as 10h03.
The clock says 8h48
